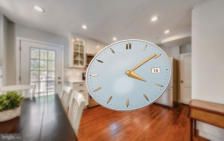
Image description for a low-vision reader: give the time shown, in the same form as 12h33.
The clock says 4h09
